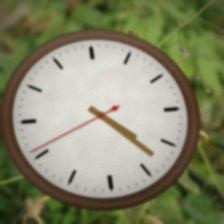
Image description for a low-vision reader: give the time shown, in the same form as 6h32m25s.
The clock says 4h22m41s
